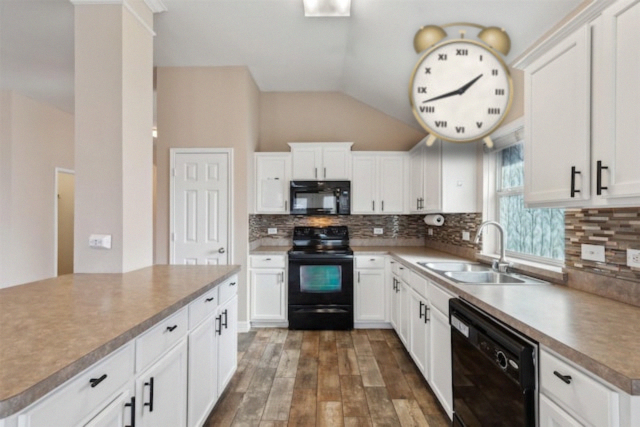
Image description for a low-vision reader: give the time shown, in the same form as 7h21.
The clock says 1h42
